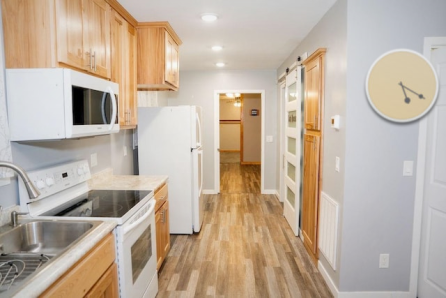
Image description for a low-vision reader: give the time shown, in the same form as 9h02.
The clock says 5h20
